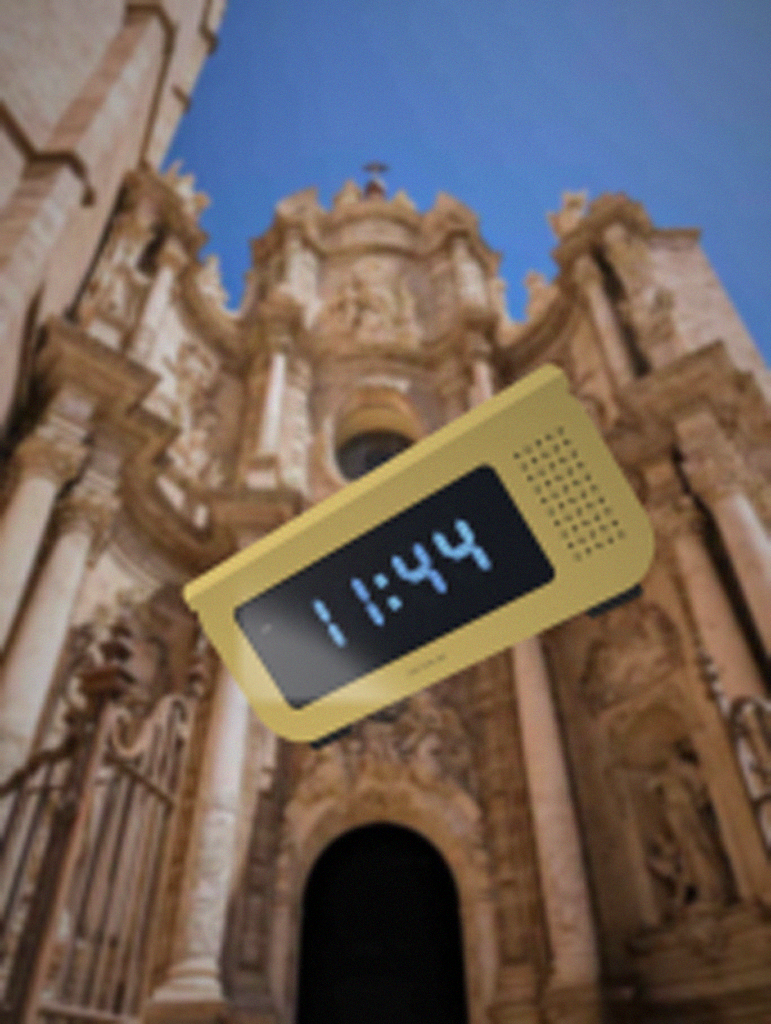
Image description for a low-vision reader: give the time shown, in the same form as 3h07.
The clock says 11h44
